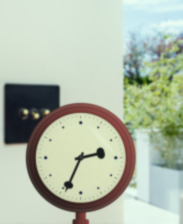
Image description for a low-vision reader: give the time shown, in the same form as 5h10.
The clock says 2h34
